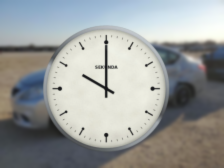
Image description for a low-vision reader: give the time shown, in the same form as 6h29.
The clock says 10h00
